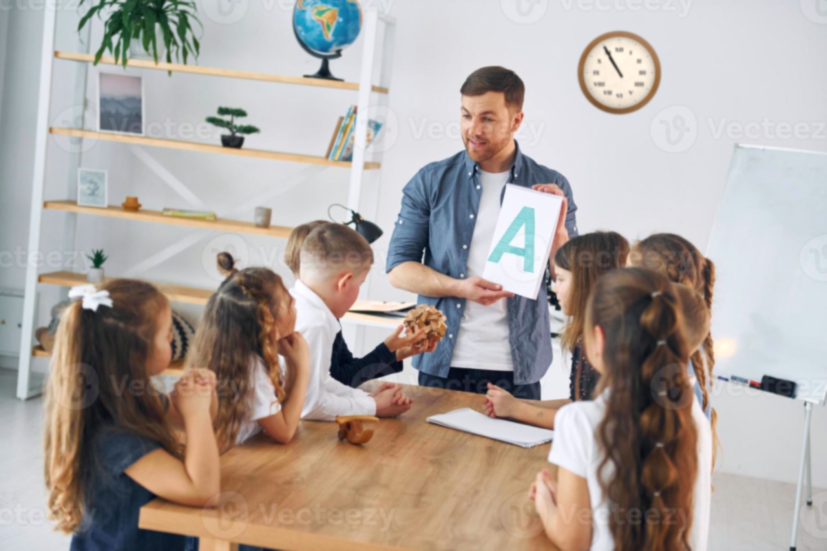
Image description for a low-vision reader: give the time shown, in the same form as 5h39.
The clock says 10h55
